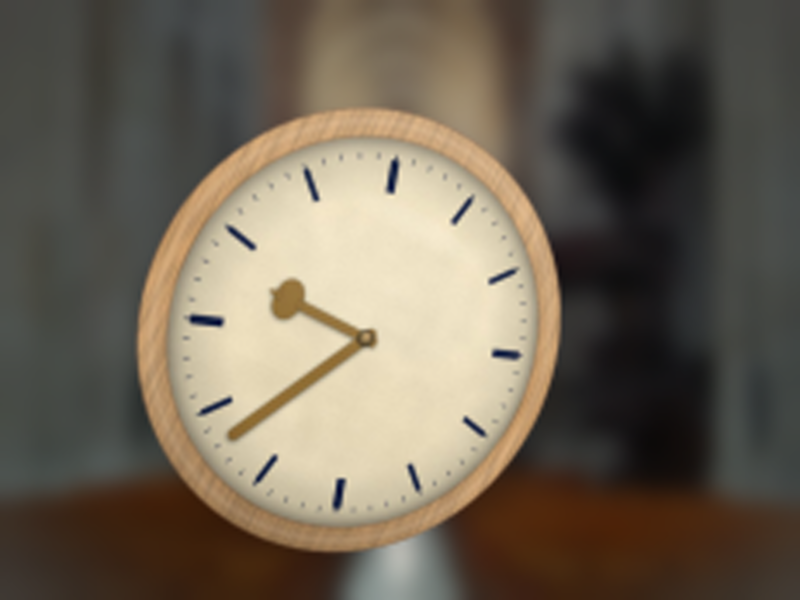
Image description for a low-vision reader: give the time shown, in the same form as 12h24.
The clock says 9h38
